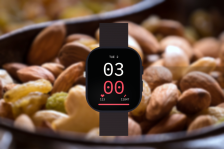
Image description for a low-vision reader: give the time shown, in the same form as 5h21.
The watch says 3h00
